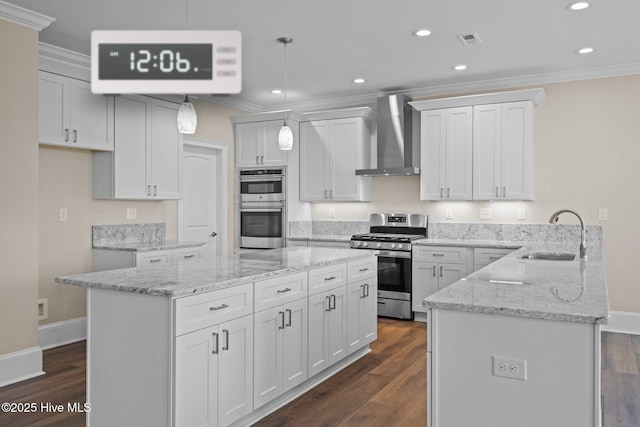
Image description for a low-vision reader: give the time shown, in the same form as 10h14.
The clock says 12h06
